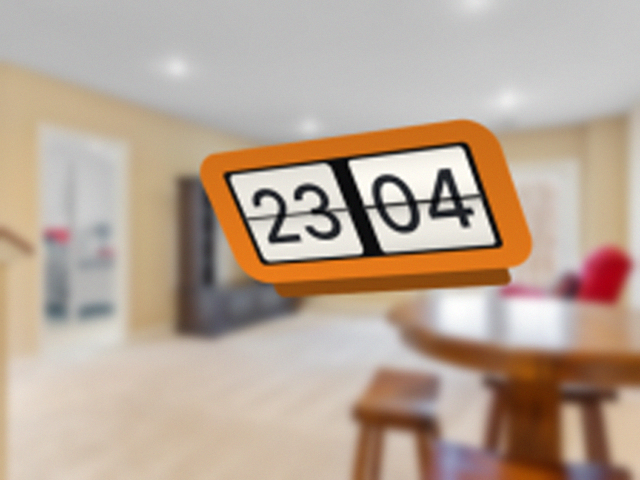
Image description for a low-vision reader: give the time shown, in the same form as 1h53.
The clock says 23h04
